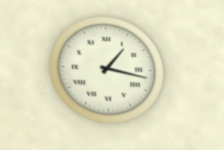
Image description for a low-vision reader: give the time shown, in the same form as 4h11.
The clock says 1h17
